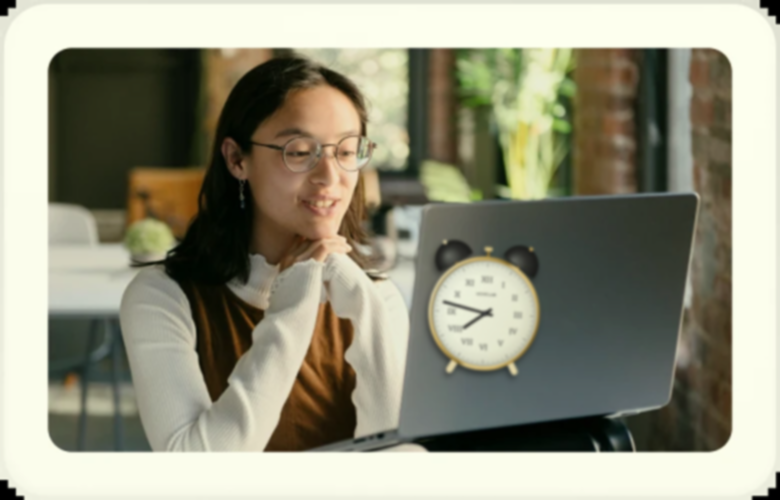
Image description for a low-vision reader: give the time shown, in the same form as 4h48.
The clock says 7h47
